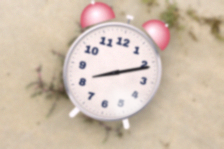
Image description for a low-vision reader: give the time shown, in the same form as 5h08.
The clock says 8h11
